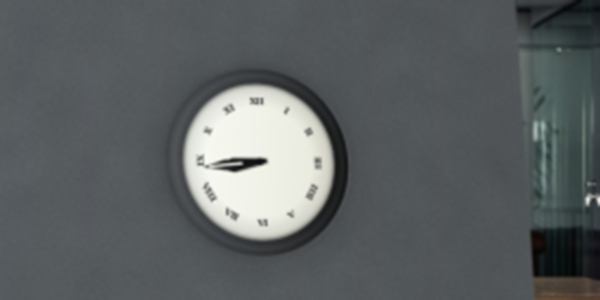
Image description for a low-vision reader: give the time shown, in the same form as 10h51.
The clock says 8h44
